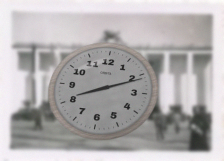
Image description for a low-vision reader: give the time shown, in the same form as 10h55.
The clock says 8h11
